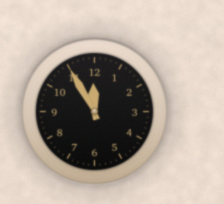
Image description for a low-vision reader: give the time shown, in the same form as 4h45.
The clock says 11h55
